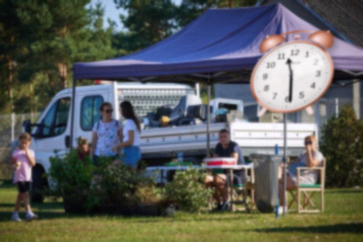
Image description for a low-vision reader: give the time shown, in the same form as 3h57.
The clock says 11h29
